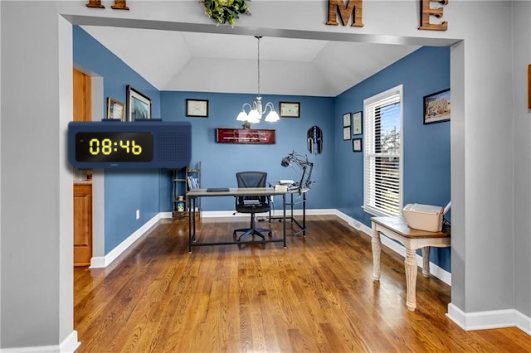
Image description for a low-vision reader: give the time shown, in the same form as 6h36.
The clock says 8h46
